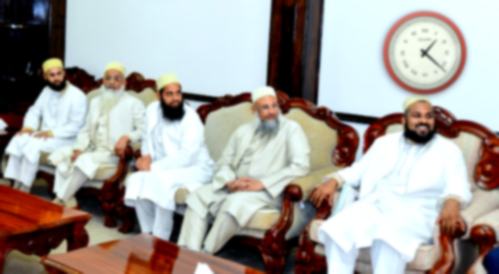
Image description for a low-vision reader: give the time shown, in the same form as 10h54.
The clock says 1h22
